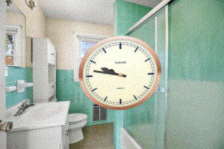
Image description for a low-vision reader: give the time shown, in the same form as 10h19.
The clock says 9h47
